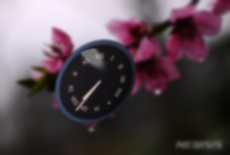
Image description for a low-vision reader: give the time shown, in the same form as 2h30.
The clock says 7h37
